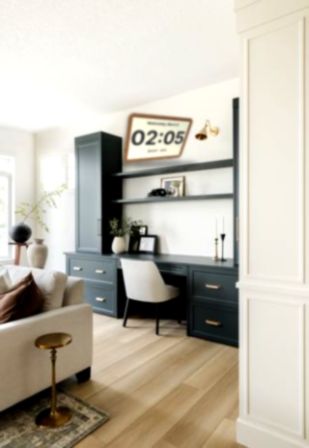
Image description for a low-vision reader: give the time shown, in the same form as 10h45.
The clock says 2h05
